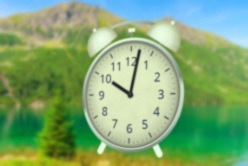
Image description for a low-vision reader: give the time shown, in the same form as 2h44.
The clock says 10h02
